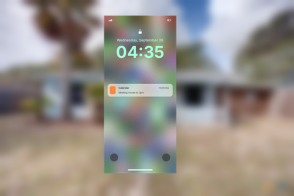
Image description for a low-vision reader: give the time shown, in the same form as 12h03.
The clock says 4h35
